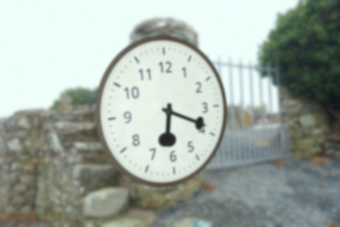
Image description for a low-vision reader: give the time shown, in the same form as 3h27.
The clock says 6h19
